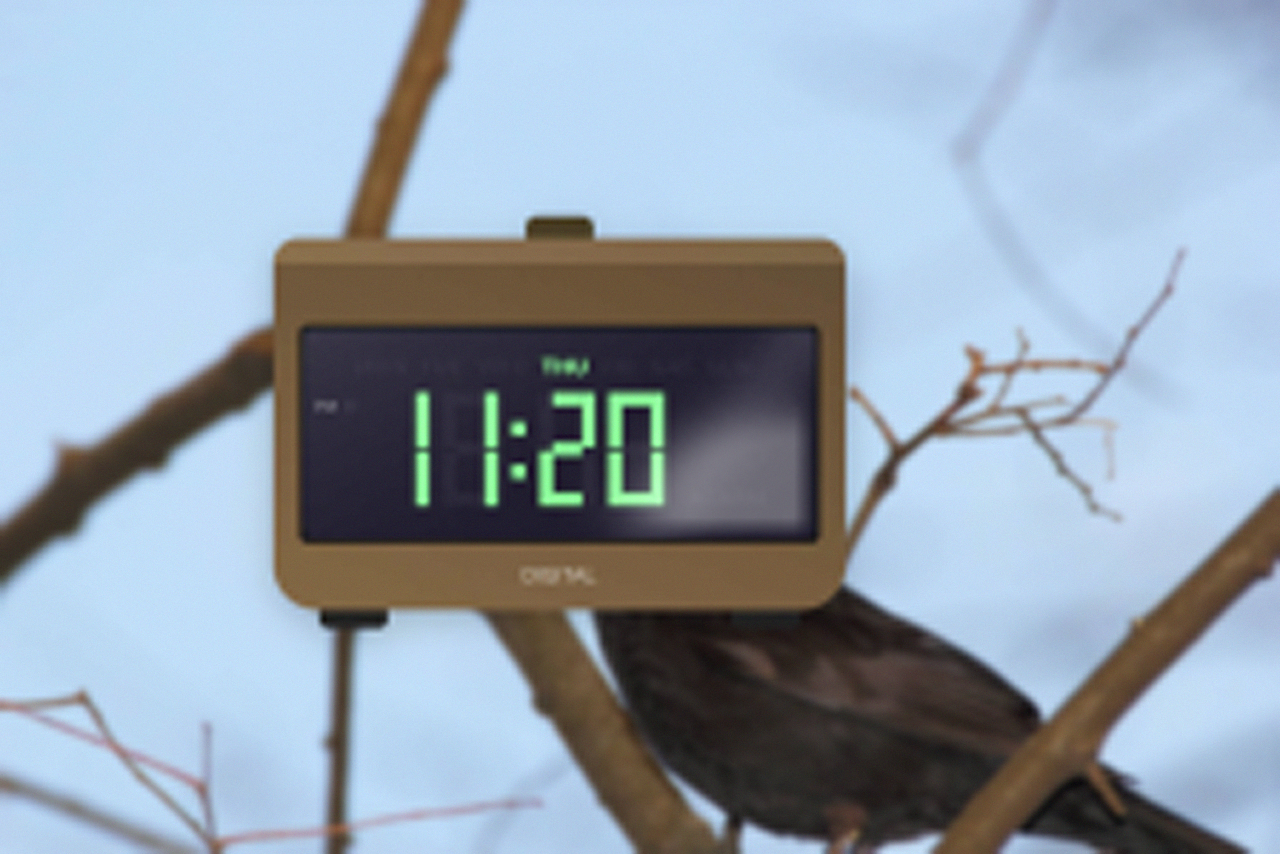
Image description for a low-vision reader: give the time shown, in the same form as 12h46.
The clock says 11h20
